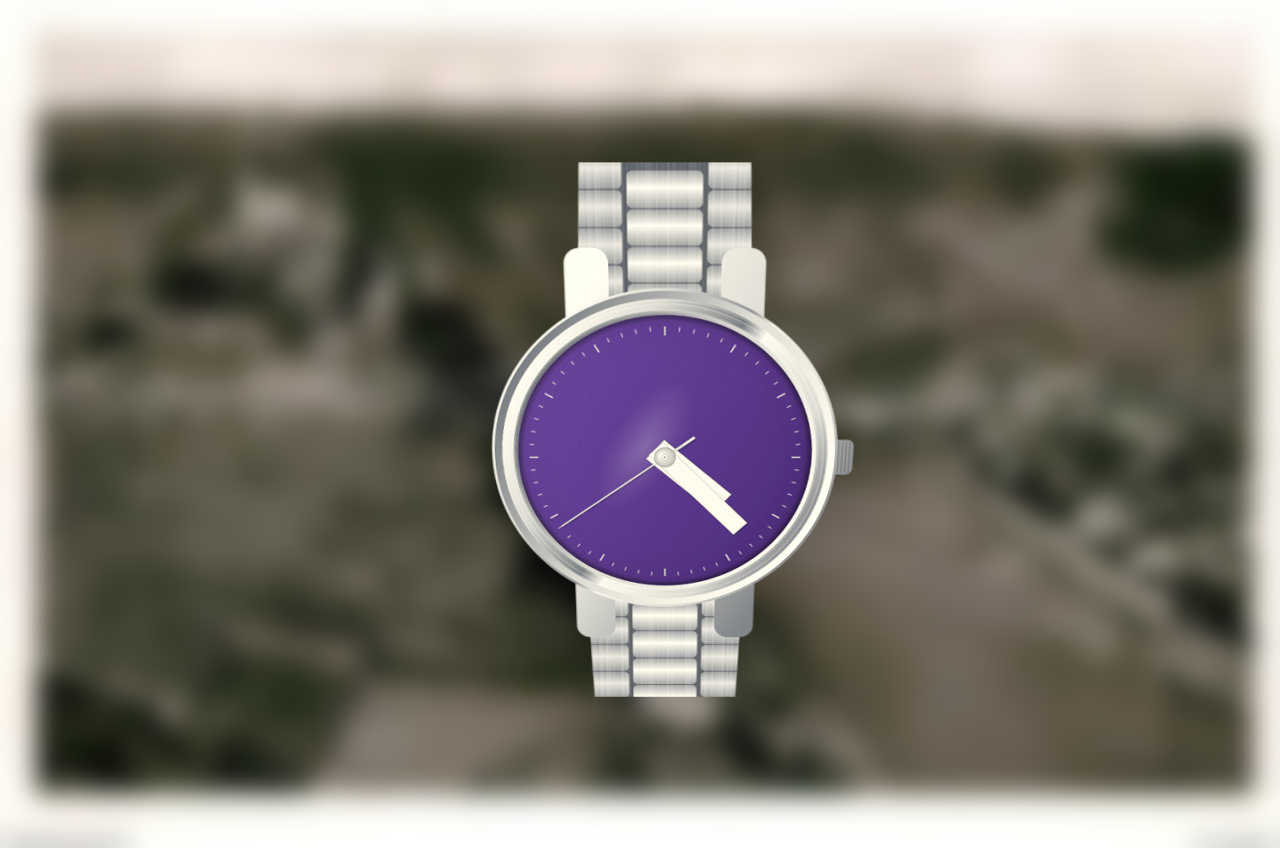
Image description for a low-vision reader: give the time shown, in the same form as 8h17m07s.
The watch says 4h22m39s
